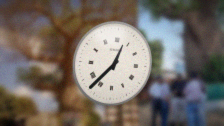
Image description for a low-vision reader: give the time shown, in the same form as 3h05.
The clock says 12h37
